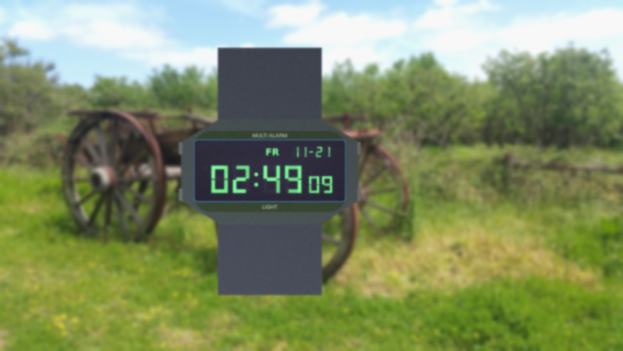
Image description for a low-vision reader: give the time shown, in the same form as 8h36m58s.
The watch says 2h49m09s
